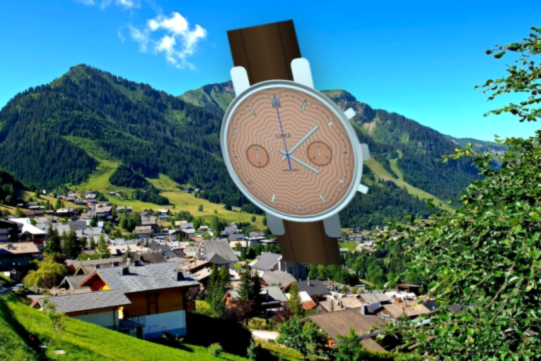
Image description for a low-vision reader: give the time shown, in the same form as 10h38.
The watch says 4h09
